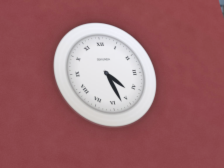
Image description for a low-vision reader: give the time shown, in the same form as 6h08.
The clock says 4h27
